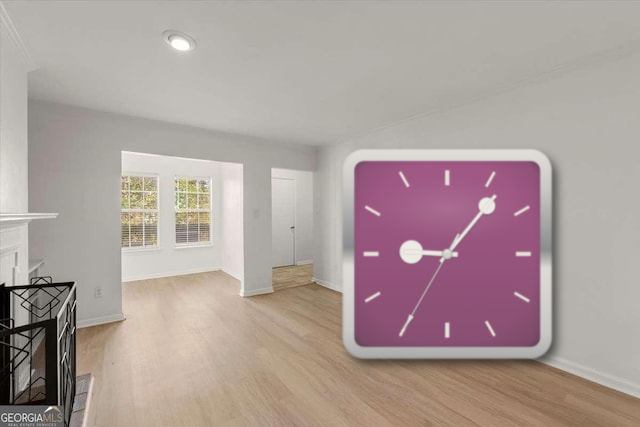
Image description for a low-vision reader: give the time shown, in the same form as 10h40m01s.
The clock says 9h06m35s
